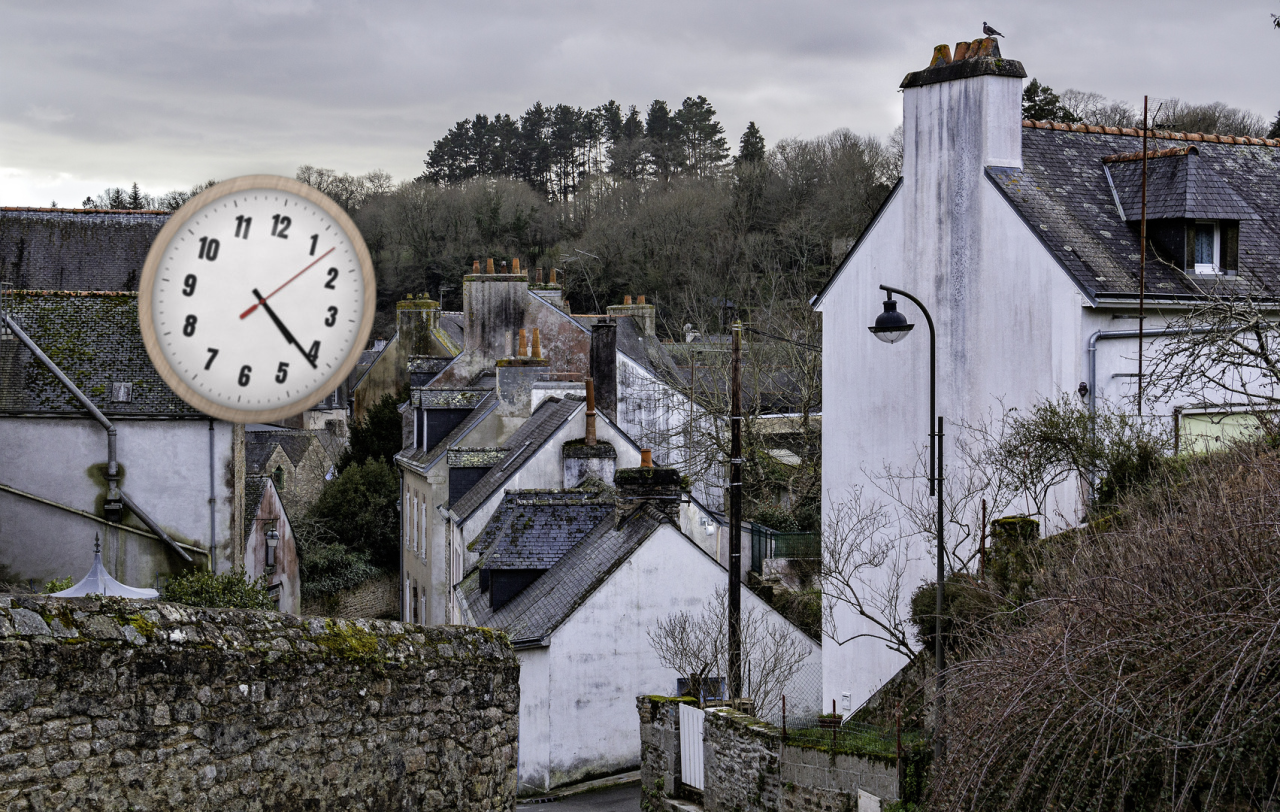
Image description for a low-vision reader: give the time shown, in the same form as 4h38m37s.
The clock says 4h21m07s
